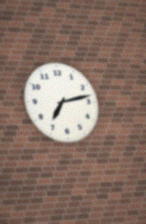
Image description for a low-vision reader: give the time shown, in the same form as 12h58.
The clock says 7h13
